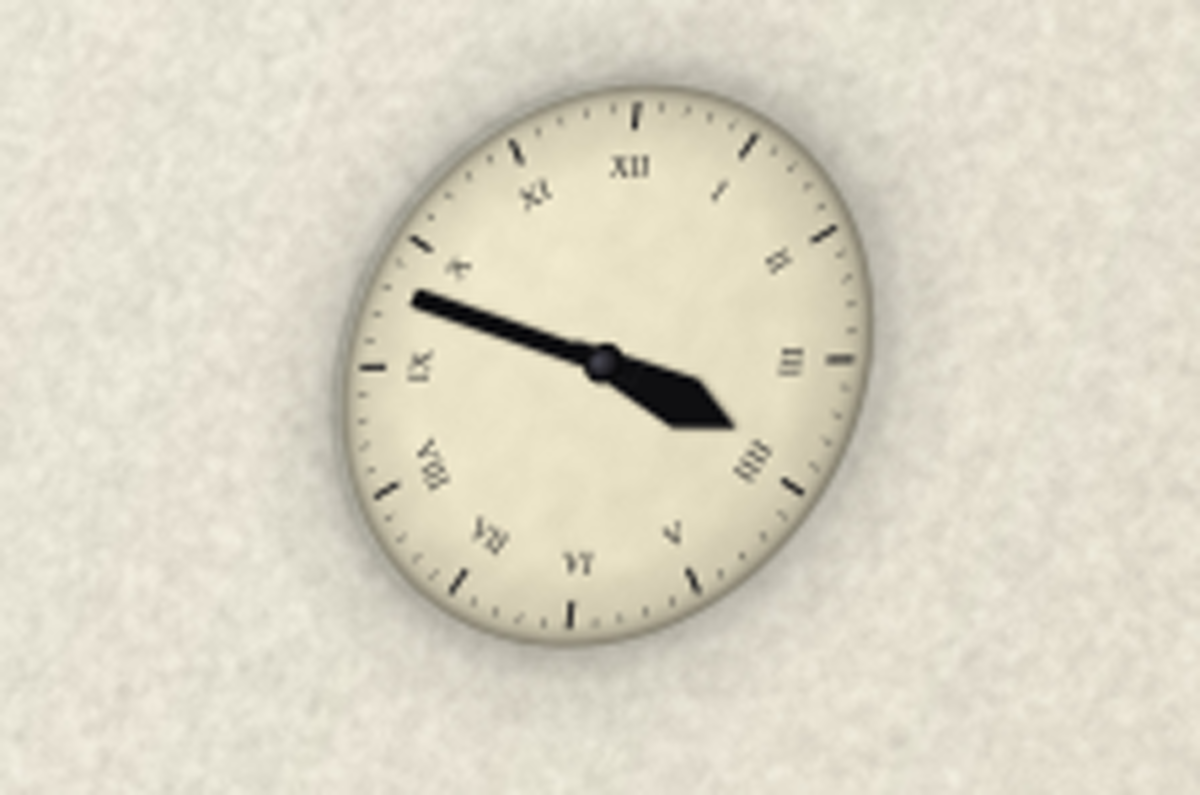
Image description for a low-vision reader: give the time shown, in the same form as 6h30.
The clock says 3h48
